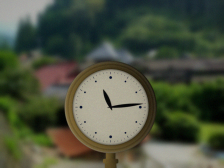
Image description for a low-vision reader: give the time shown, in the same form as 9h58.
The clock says 11h14
